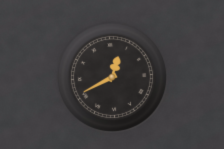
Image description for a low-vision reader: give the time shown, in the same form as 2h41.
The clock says 12h41
